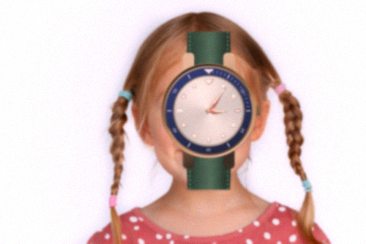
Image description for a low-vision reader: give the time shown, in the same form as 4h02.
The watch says 3h06
